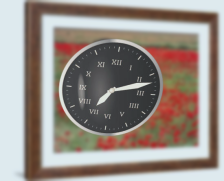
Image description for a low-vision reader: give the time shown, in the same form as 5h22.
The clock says 7h12
